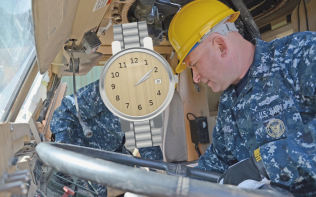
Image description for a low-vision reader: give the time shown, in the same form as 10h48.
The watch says 2h09
